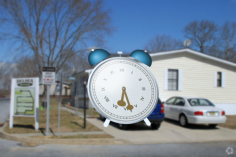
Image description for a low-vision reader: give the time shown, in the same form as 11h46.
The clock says 6h28
